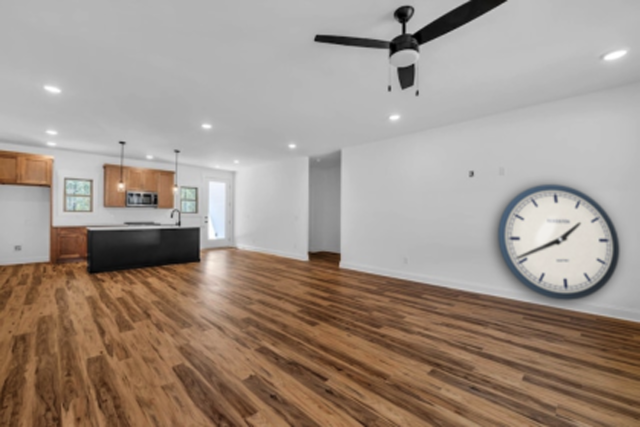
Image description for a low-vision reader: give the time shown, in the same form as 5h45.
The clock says 1h41
